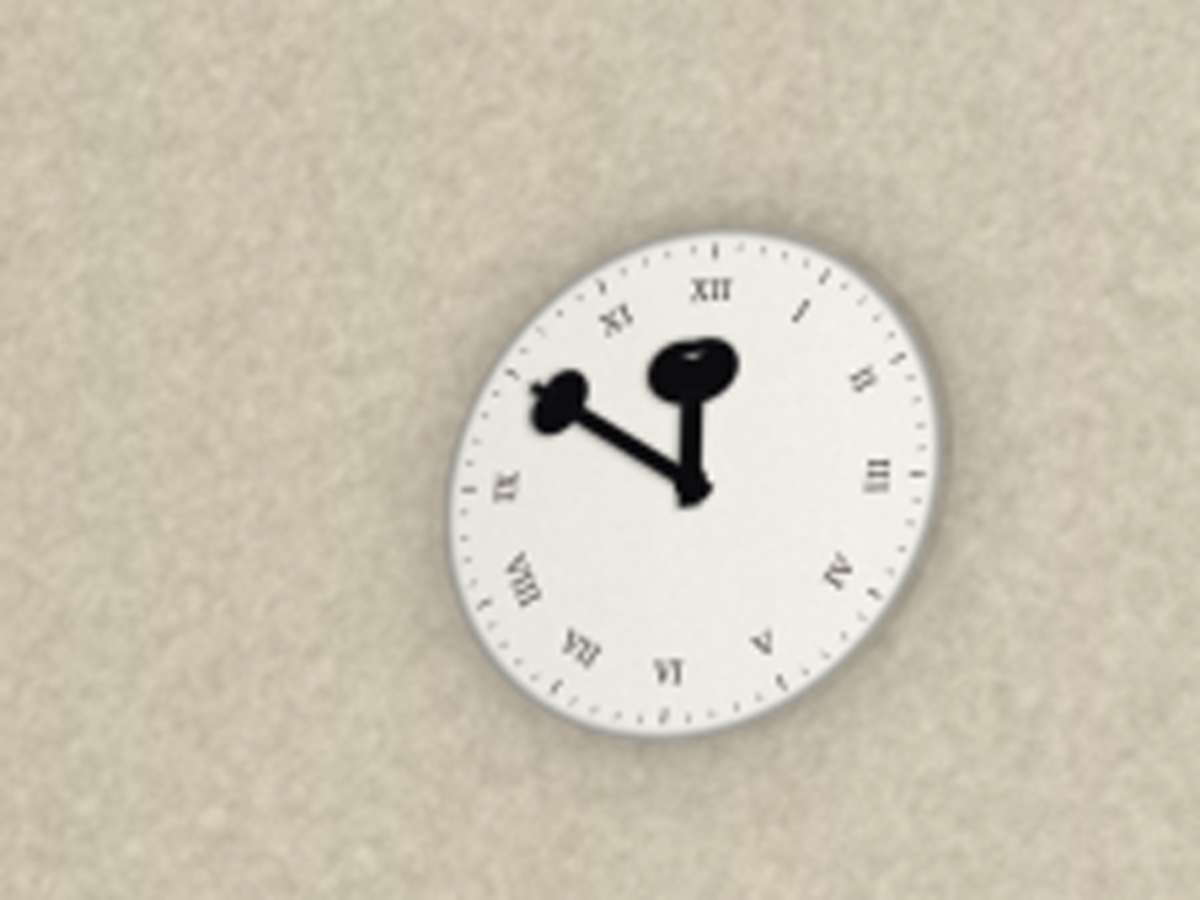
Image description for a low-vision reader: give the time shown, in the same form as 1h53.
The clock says 11h50
